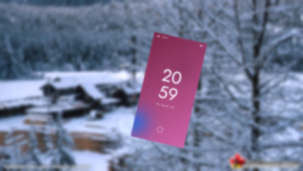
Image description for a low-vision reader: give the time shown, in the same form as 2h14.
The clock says 20h59
